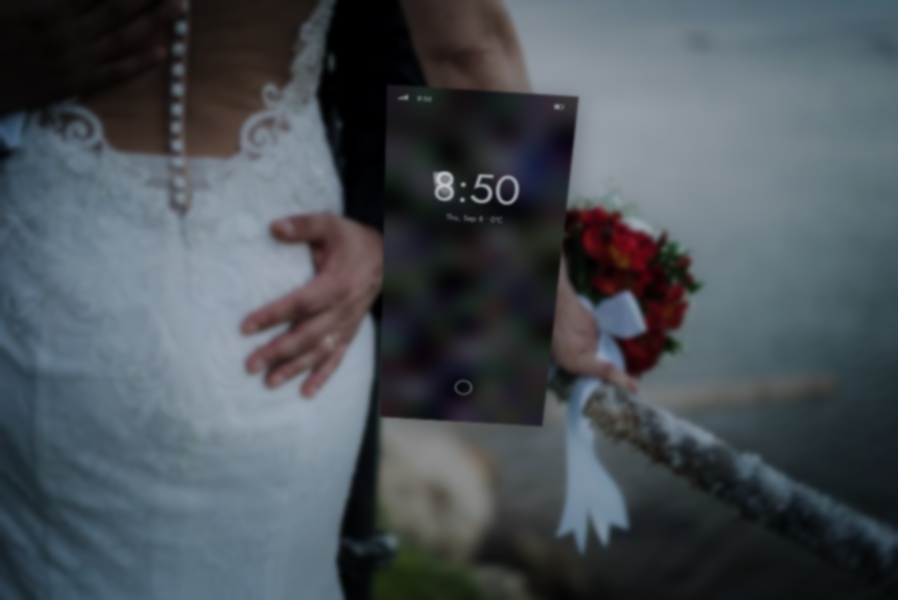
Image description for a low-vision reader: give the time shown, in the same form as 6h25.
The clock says 8h50
